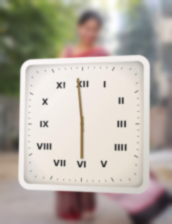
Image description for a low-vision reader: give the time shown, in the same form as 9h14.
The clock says 5h59
